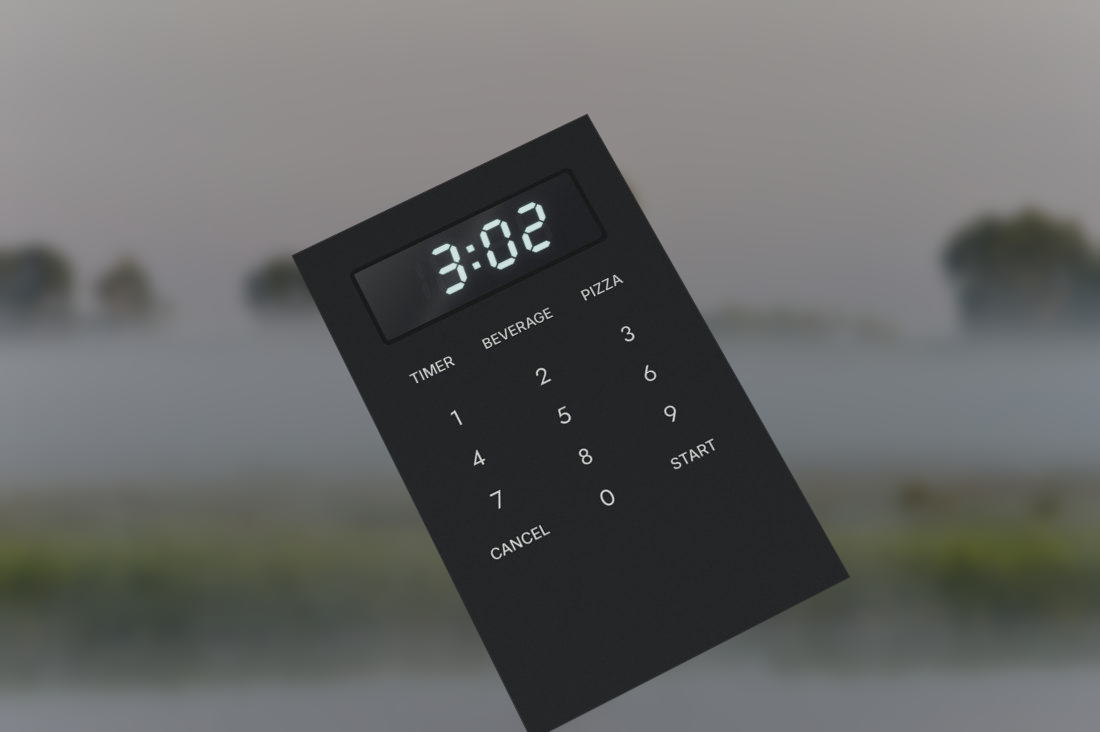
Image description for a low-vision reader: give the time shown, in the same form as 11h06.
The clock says 3h02
